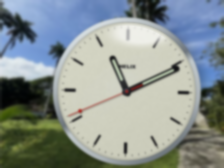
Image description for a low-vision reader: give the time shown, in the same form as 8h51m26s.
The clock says 11h10m41s
